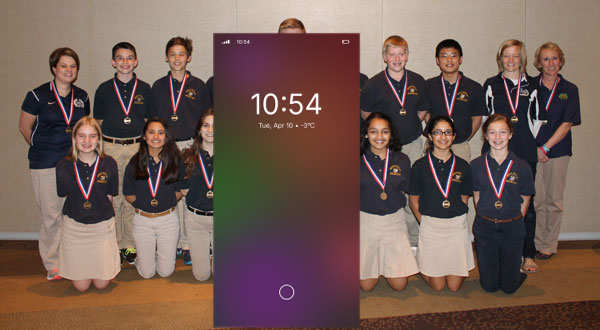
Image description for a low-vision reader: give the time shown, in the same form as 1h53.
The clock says 10h54
